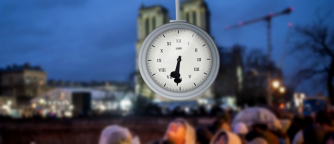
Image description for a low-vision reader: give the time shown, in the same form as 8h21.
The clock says 6h31
